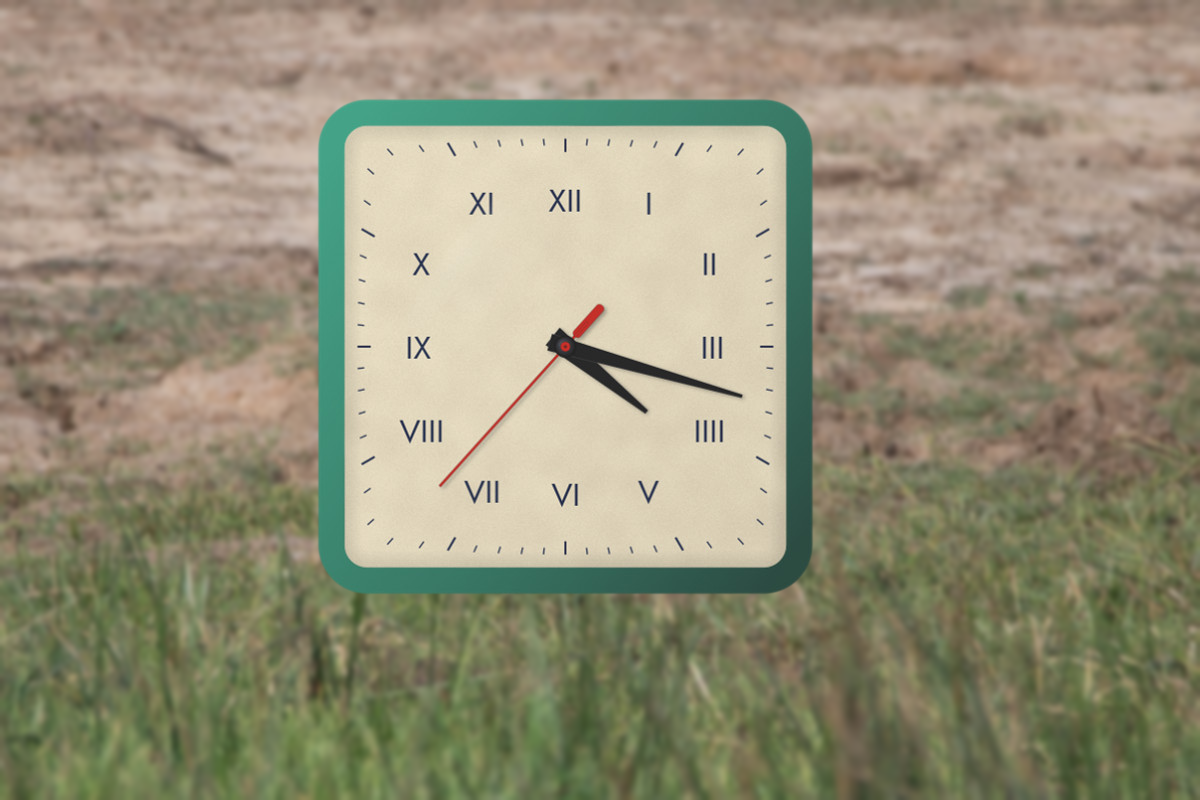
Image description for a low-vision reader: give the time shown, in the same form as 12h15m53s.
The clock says 4h17m37s
